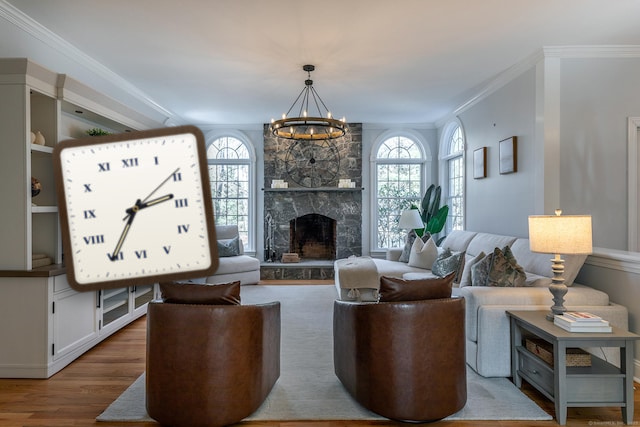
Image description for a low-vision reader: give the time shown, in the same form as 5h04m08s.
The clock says 2h35m09s
